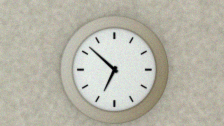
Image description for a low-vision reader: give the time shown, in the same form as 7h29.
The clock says 6h52
